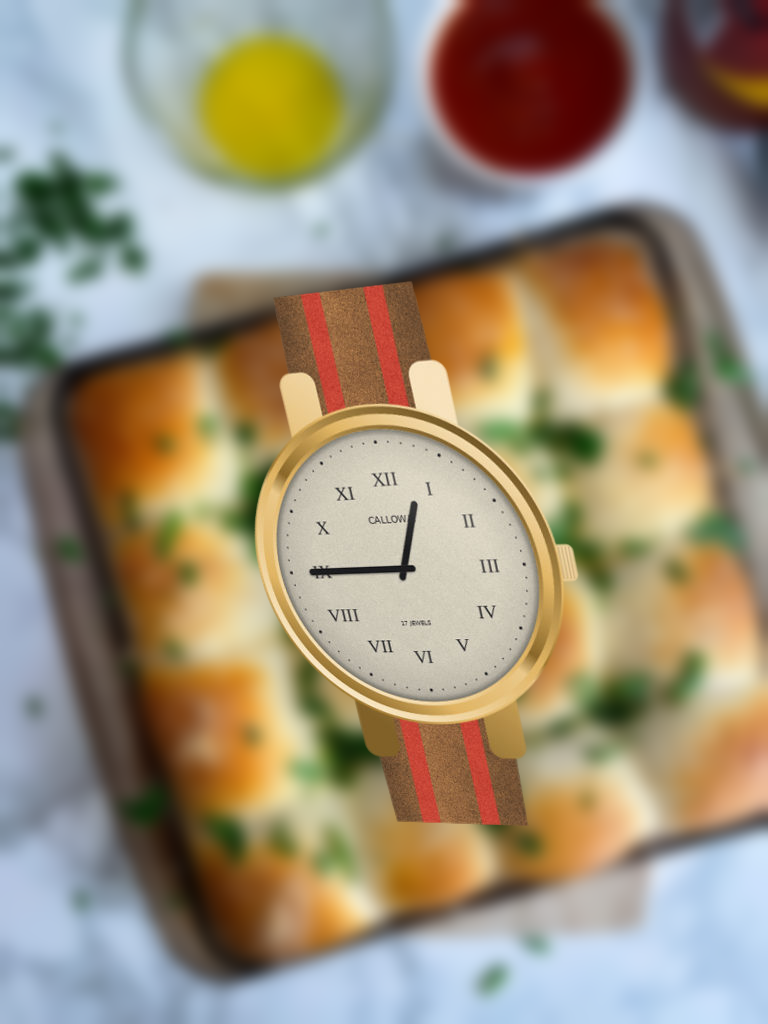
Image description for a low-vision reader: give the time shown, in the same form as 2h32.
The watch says 12h45
